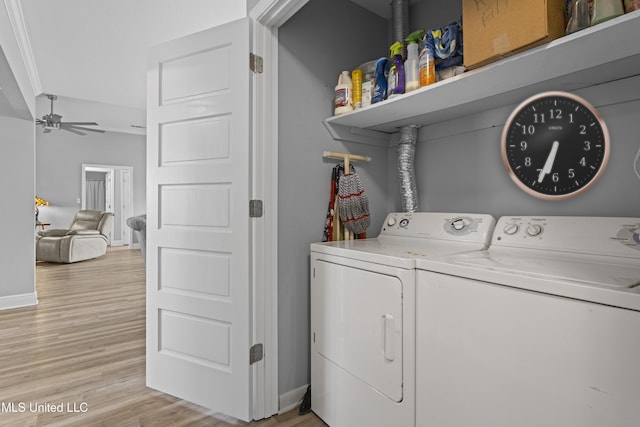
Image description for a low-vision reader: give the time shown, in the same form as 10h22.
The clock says 6h34
